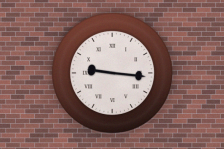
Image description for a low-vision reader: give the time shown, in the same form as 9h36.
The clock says 9h16
